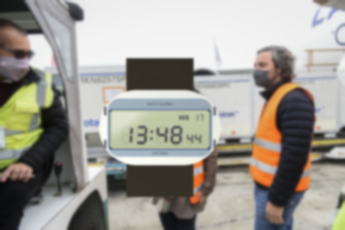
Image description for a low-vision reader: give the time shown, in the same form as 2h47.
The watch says 13h48
